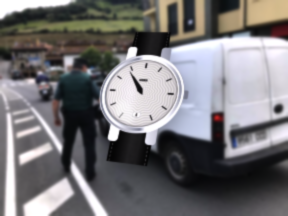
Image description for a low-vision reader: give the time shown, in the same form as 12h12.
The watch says 10h54
